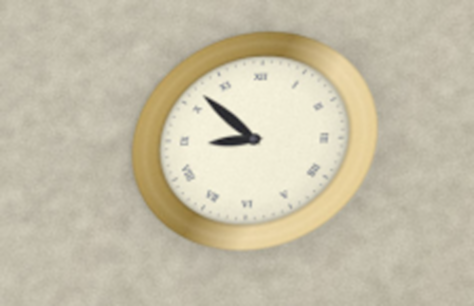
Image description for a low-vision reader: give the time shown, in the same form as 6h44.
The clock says 8h52
